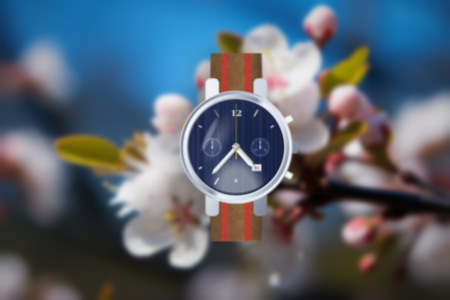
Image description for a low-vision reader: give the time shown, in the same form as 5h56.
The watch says 4h37
